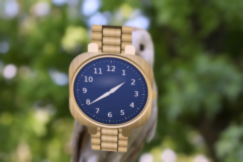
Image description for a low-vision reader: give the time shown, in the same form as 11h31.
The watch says 1h39
